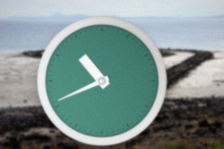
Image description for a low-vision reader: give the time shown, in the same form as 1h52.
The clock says 10h41
